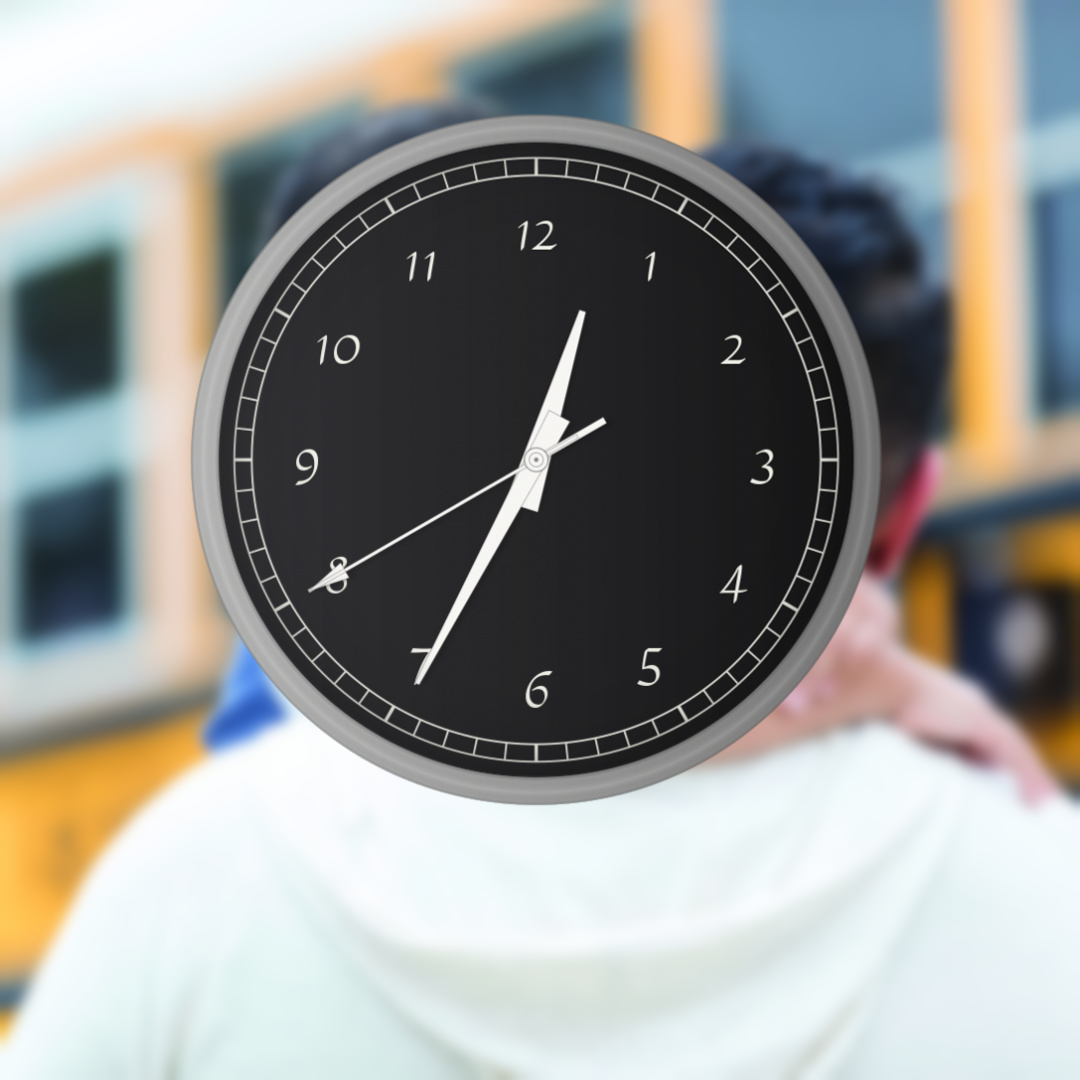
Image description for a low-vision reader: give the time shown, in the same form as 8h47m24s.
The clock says 12h34m40s
